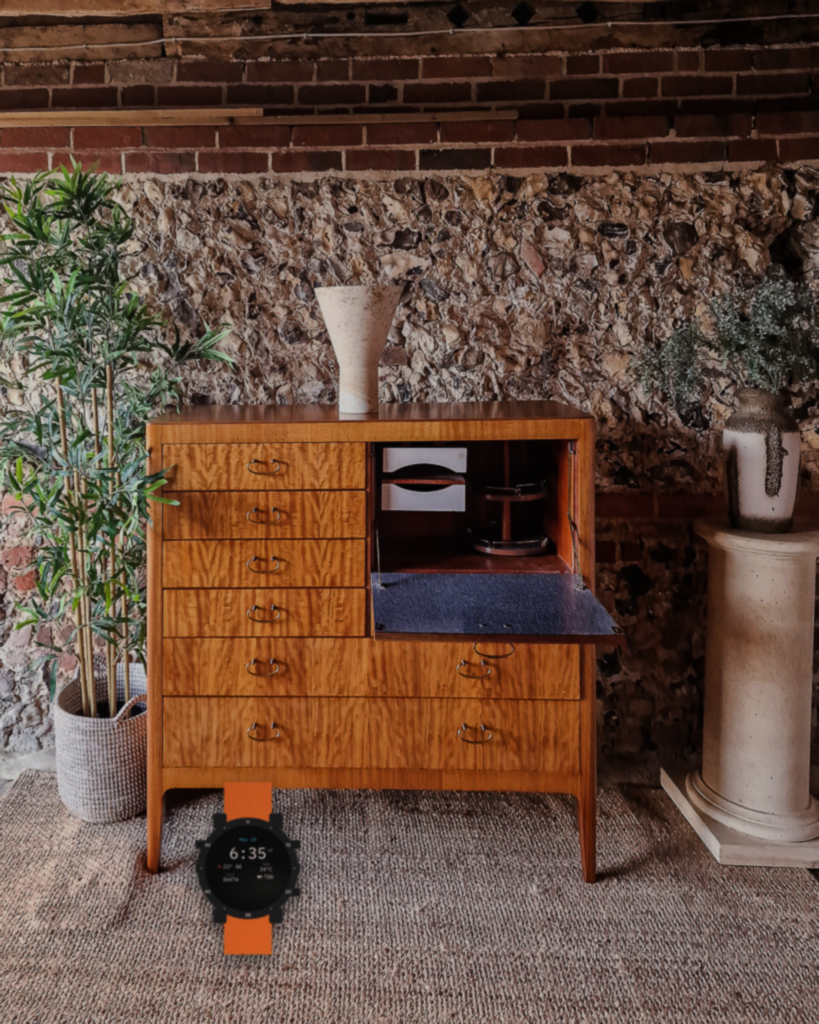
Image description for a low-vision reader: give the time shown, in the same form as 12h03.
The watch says 6h35
